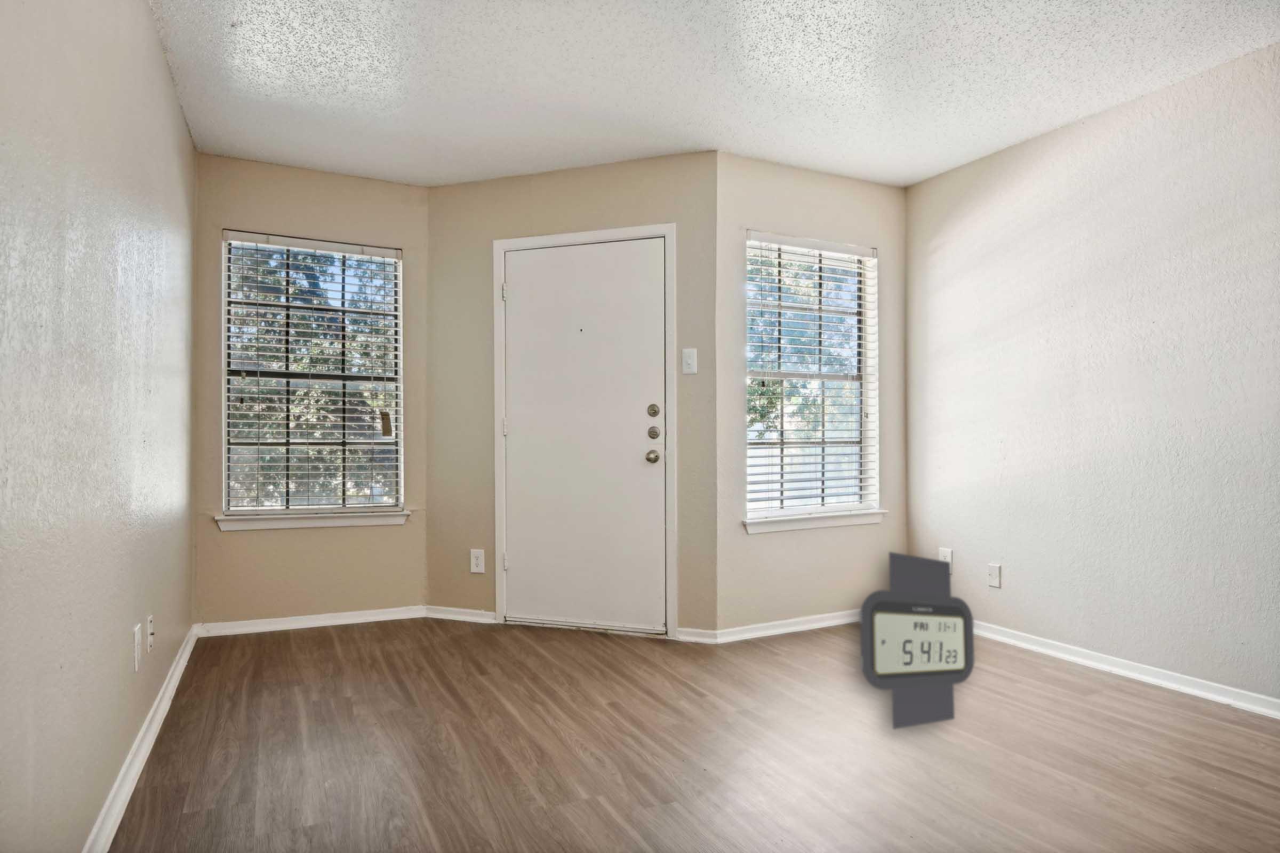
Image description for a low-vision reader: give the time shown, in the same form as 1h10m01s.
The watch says 5h41m23s
